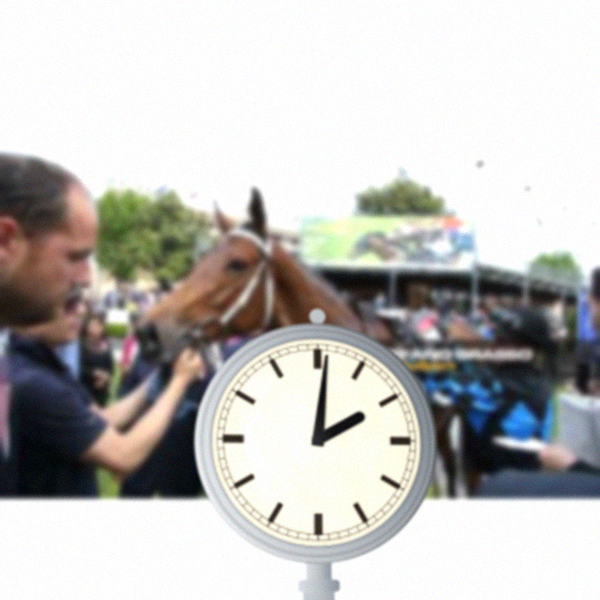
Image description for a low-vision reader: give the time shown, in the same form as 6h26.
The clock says 2h01
